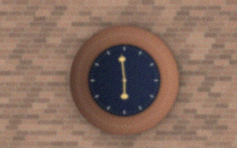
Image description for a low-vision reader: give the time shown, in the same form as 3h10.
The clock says 5h59
